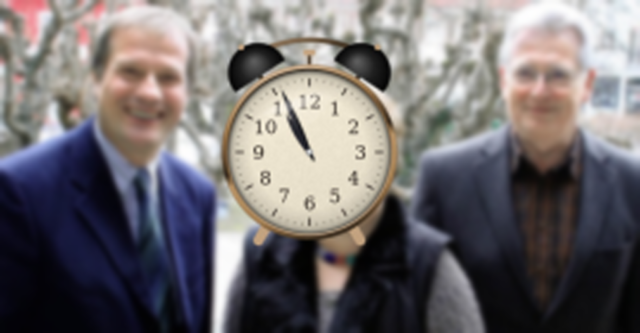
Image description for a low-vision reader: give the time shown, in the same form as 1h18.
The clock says 10h56
